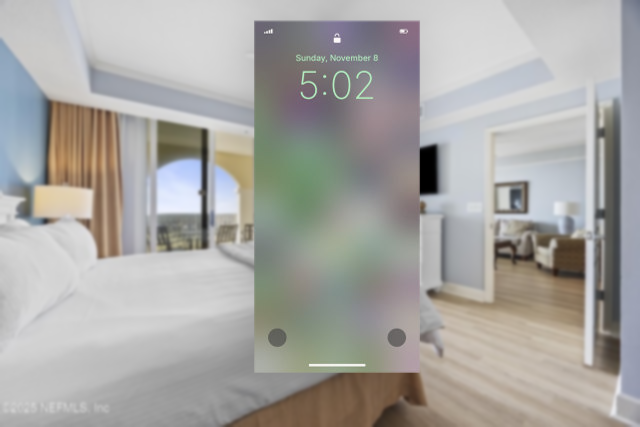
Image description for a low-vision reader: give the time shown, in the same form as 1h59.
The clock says 5h02
